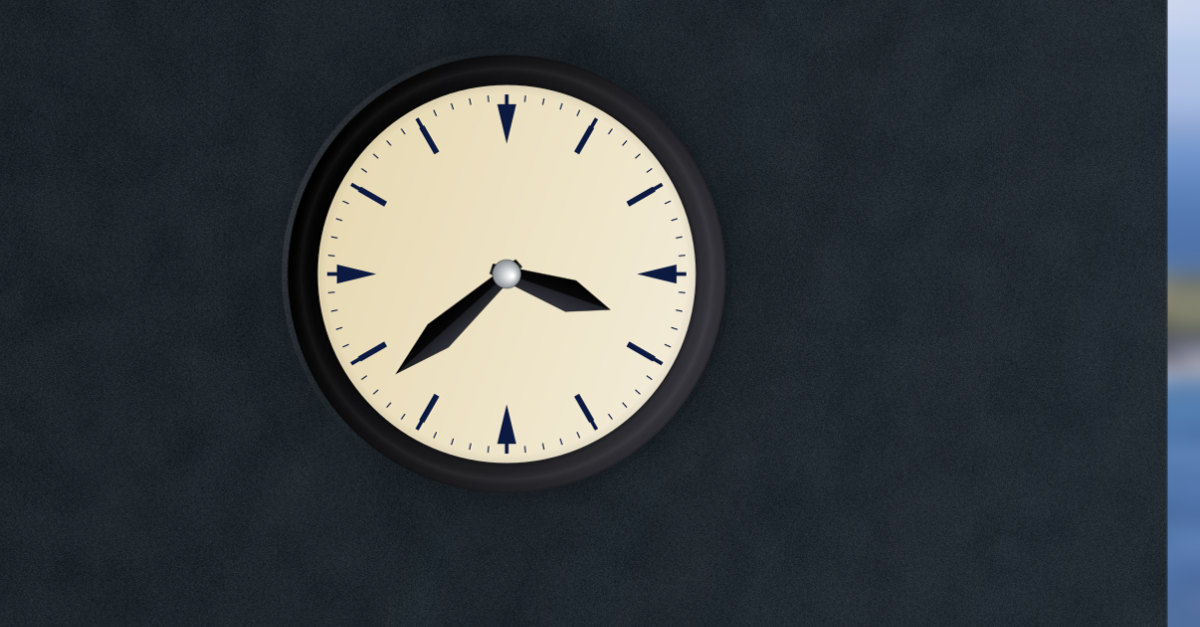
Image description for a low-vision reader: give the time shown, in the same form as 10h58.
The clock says 3h38
